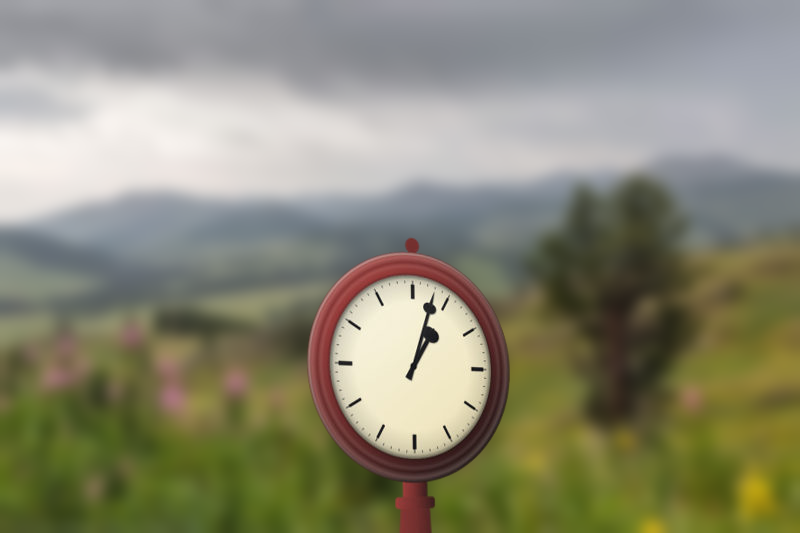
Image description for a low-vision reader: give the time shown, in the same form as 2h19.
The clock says 1h03
